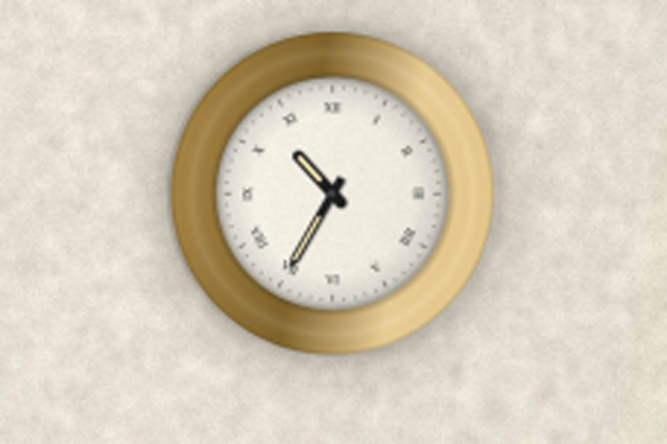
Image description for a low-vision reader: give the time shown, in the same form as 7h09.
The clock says 10h35
